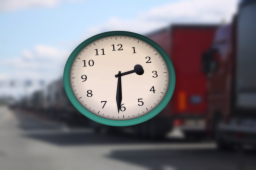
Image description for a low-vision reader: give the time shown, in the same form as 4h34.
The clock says 2h31
